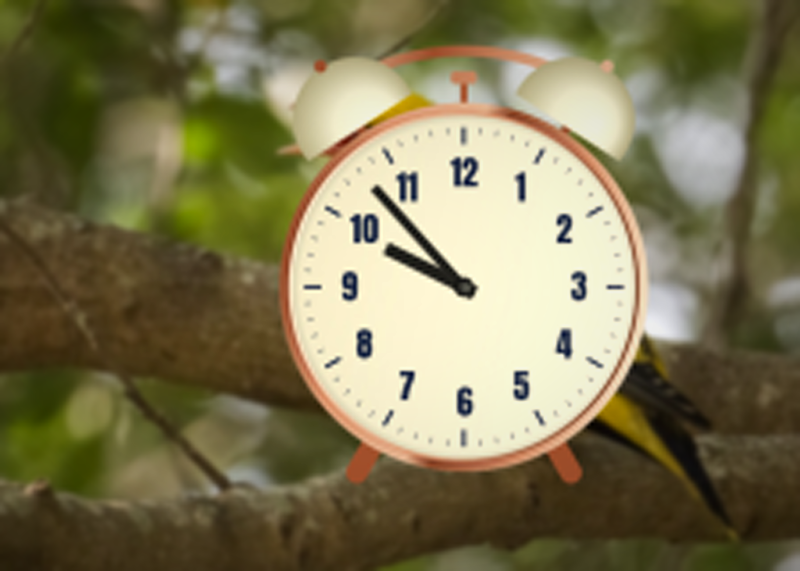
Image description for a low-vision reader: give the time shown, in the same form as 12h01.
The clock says 9h53
